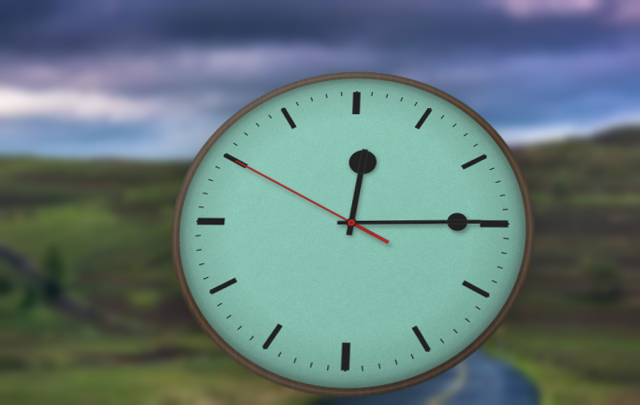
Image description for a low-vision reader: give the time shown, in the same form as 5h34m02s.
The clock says 12h14m50s
